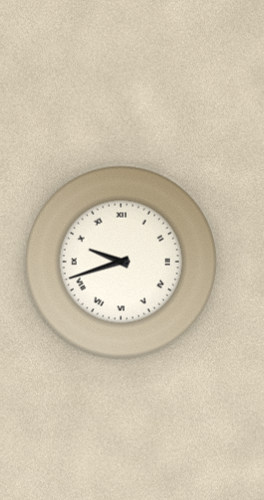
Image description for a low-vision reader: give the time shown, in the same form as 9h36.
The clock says 9h42
